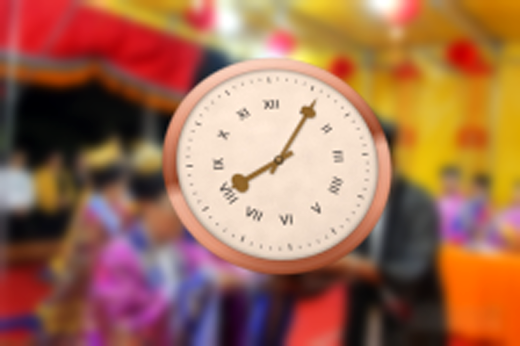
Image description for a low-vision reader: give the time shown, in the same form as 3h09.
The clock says 8h06
